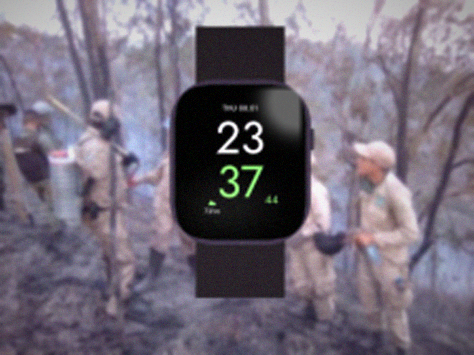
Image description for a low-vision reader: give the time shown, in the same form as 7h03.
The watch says 23h37
